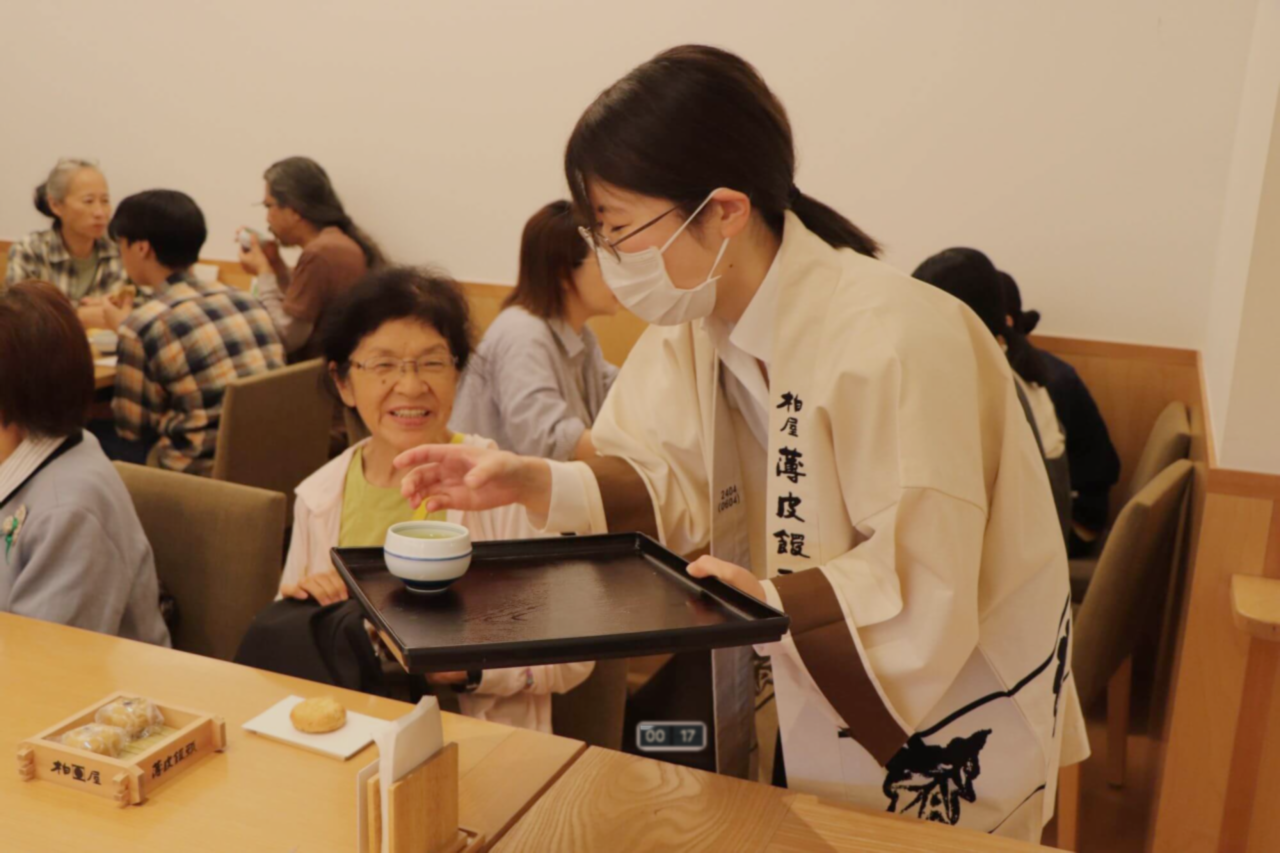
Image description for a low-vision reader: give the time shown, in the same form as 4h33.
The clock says 0h17
